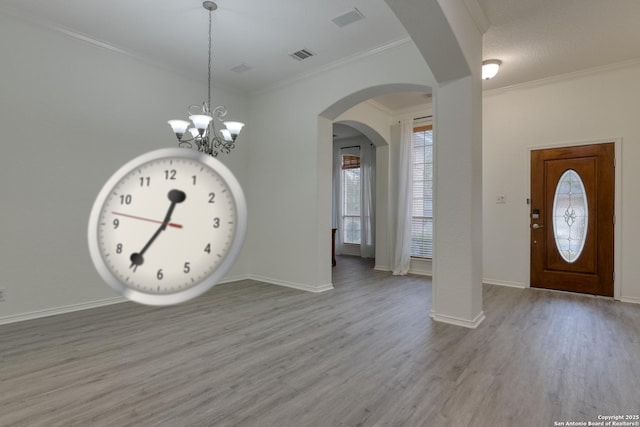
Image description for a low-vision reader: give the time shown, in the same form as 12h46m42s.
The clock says 12h35m47s
